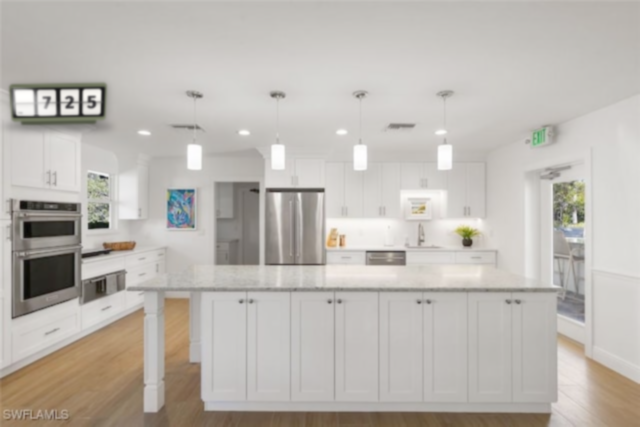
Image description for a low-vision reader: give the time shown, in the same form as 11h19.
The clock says 7h25
